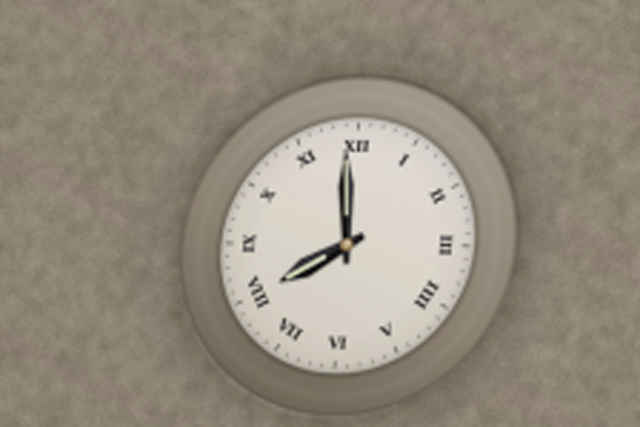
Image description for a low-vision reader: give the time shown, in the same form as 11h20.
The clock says 7h59
